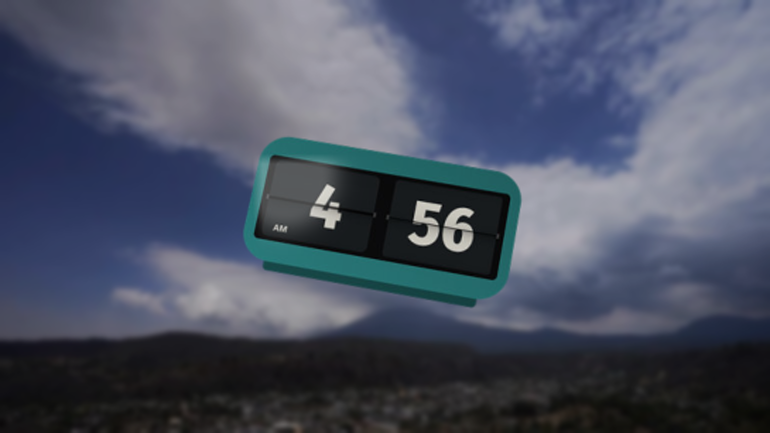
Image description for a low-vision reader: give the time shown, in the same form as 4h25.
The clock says 4h56
